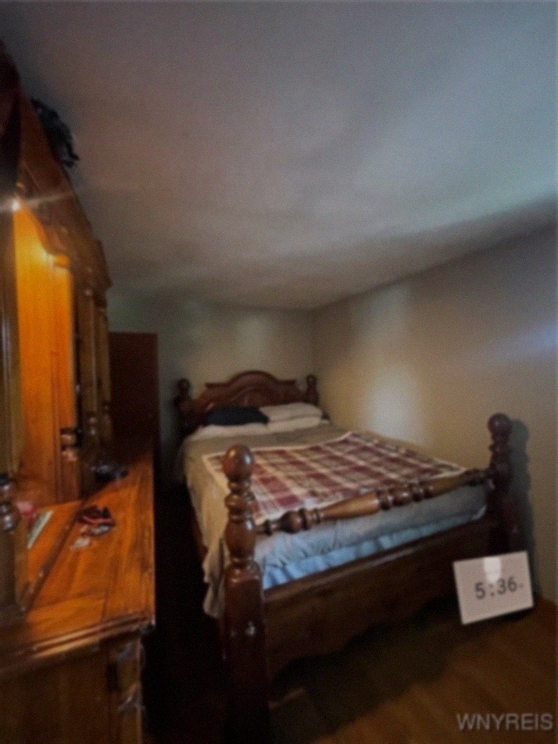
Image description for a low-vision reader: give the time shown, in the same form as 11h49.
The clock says 5h36
